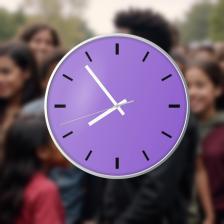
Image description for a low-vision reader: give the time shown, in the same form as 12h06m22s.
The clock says 7h53m42s
